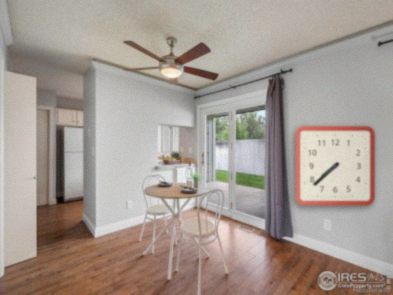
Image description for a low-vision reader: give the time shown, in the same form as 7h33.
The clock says 7h38
